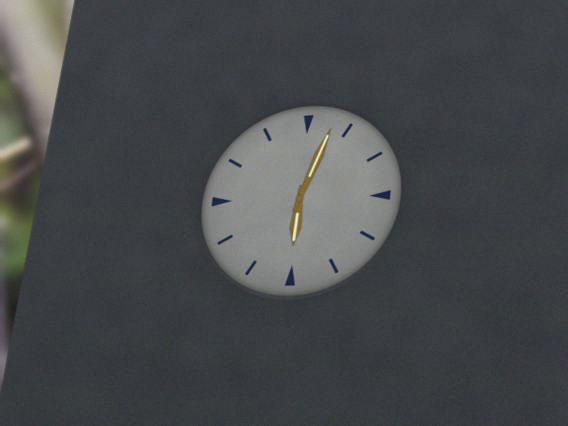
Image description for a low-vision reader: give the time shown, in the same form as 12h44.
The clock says 6h03
